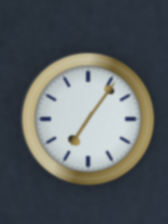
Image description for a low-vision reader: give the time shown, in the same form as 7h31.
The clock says 7h06
